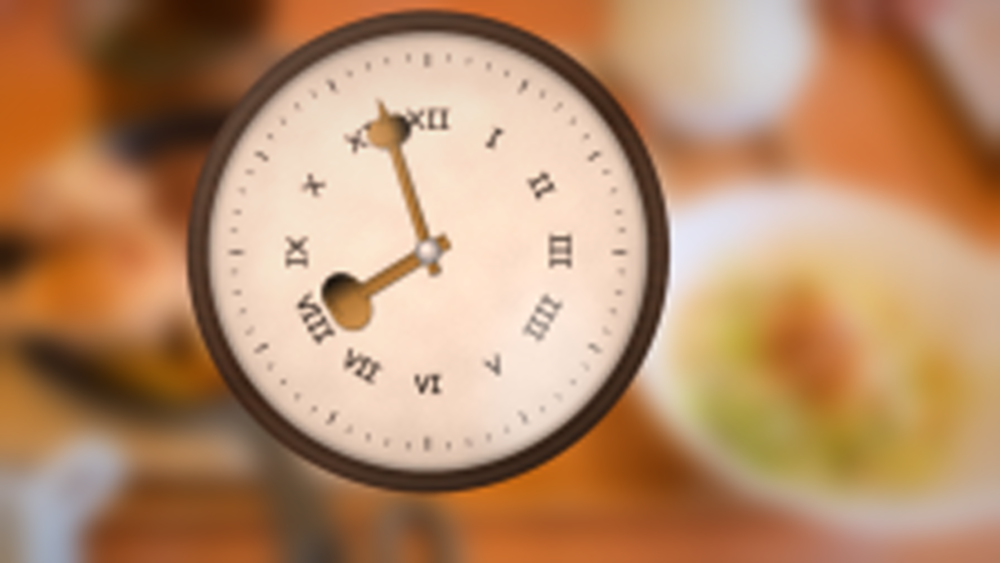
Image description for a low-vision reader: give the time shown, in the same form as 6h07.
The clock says 7h57
